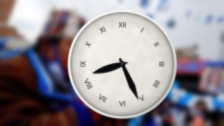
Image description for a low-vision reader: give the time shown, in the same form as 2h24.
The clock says 8h26
